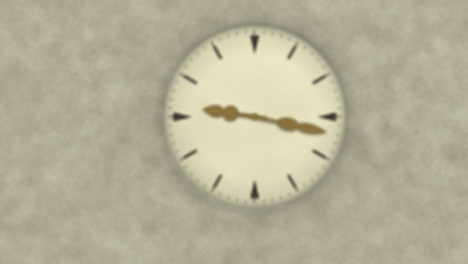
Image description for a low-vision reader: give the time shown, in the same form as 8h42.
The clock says 9h17
